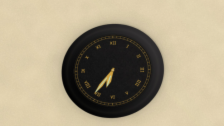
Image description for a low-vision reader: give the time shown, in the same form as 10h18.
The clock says 6h36
